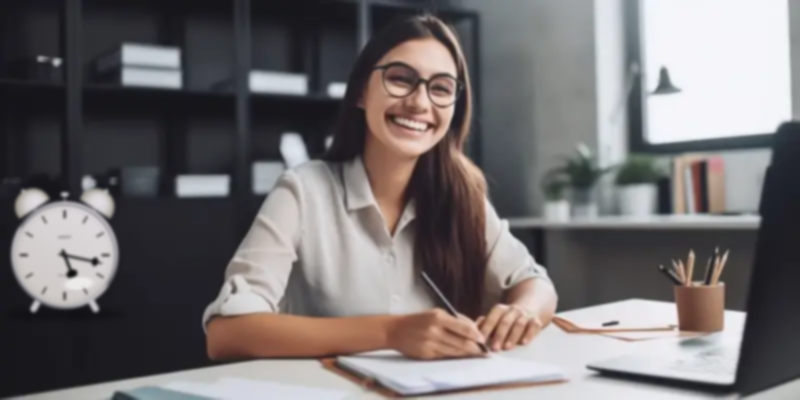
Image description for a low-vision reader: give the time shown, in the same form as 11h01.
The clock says 5h17
